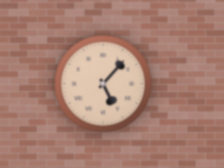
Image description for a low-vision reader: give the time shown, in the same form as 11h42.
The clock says 5h07
